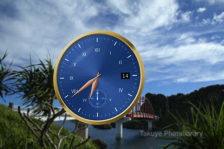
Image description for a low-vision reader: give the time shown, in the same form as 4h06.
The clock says 6h39
